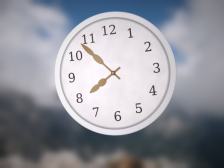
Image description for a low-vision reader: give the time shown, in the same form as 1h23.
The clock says 7h53
